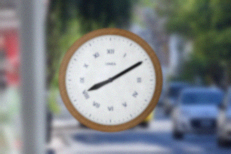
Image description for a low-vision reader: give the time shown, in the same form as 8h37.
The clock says 8h10
